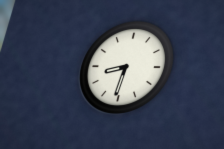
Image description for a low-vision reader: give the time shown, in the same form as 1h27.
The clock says 8h31
